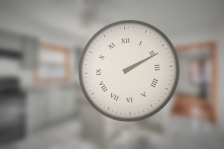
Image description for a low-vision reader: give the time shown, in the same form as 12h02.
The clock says 2h11
